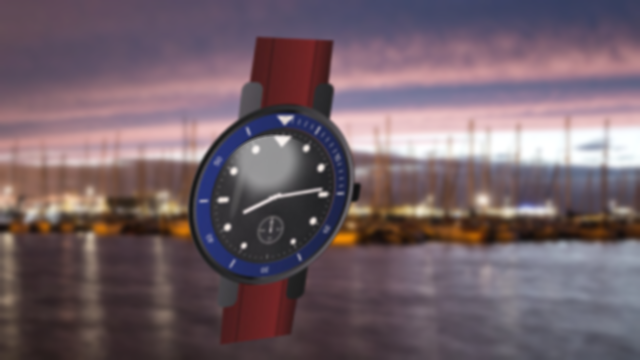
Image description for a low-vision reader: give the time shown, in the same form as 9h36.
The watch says 8h14
